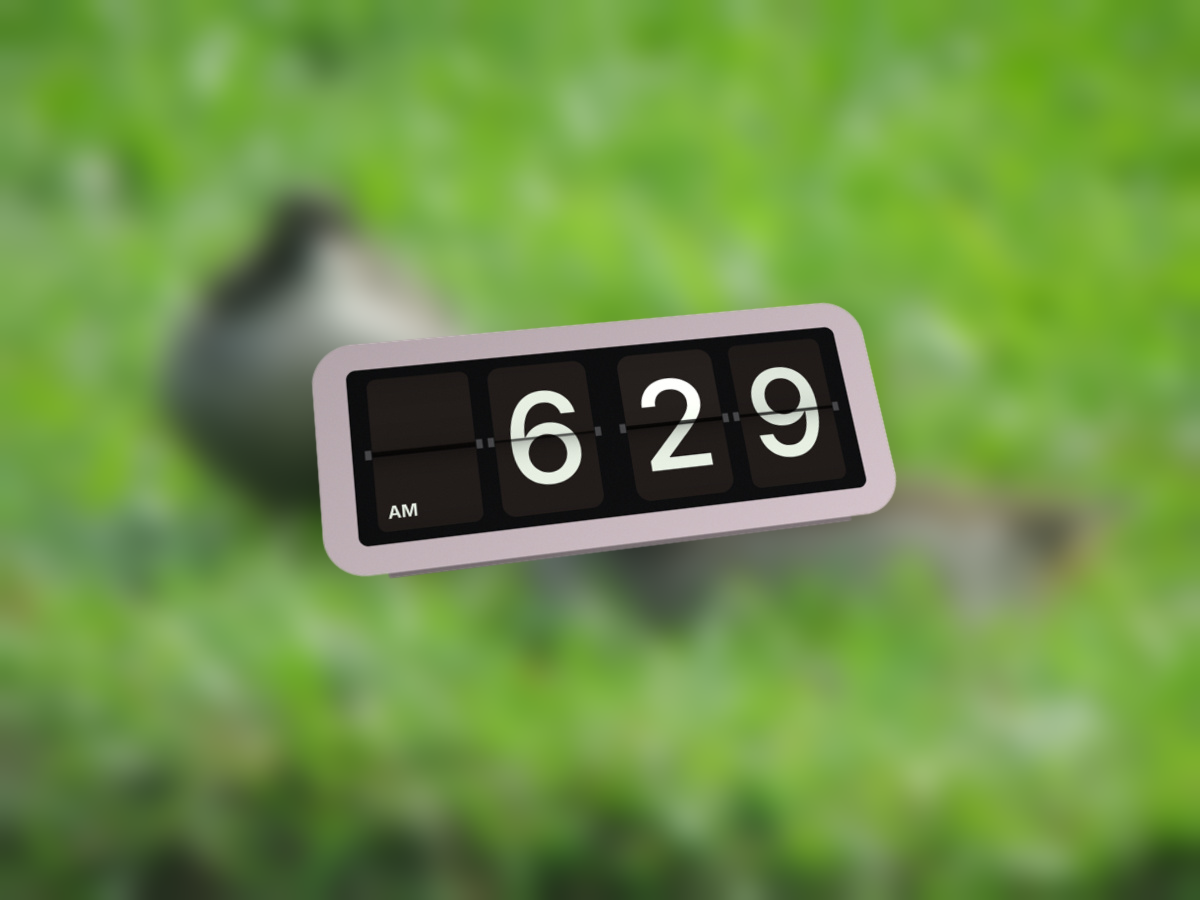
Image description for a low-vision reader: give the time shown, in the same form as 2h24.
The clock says 6h29
